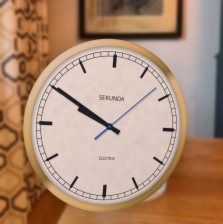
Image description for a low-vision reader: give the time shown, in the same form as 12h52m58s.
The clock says 9h50m08s
